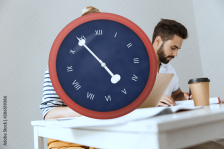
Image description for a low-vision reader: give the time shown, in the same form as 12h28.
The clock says 4h54
